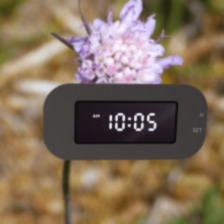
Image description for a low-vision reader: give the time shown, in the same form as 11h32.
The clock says 10h05
